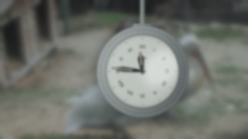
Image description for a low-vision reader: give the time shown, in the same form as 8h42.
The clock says 11h46
